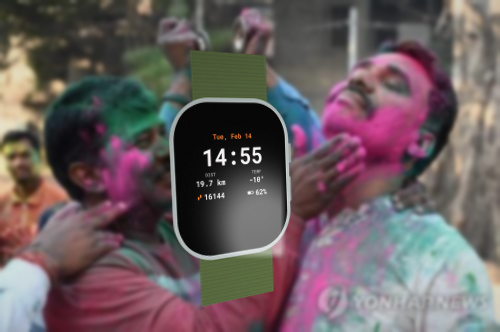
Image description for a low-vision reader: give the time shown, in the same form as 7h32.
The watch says 14h55
